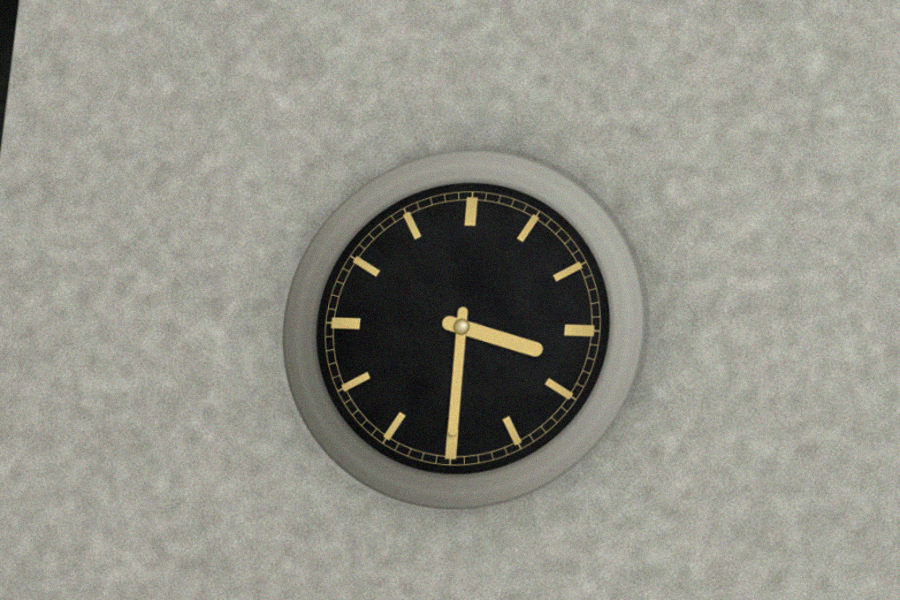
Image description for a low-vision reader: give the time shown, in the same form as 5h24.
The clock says 3h30
